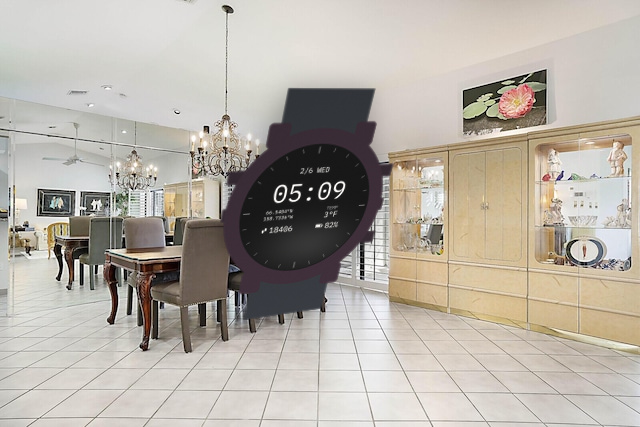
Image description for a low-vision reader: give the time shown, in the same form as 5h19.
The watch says 5h09
